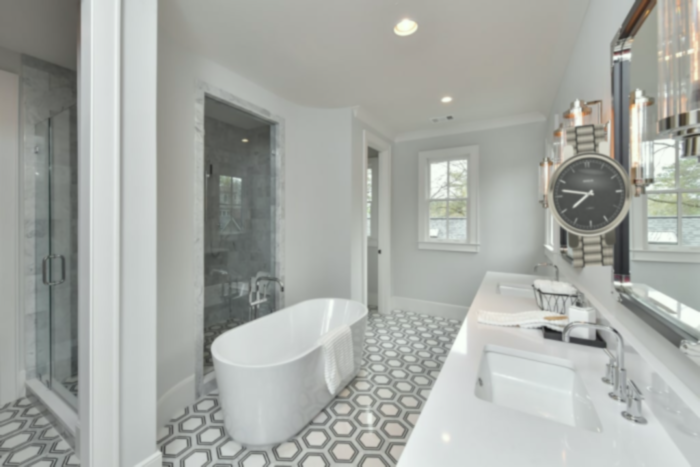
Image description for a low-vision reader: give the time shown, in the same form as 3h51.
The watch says 7h47
